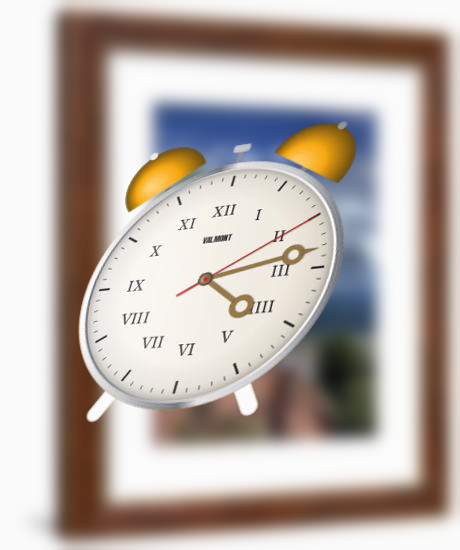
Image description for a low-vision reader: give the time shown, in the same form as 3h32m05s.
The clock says 4h13m10s
